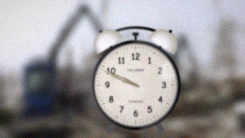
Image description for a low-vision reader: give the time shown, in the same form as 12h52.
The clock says 9h49
